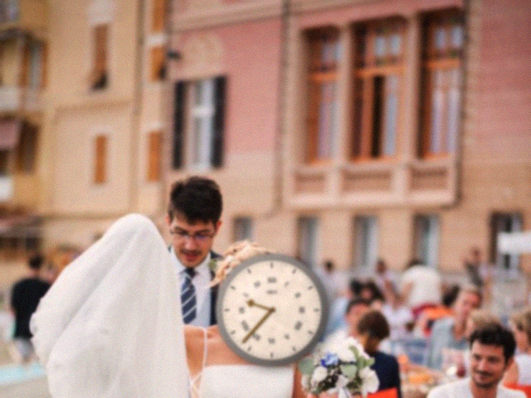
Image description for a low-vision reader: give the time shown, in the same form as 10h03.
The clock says 9h37
